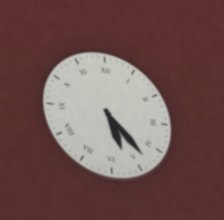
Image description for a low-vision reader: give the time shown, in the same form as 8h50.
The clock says 5h23
